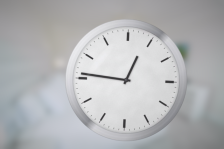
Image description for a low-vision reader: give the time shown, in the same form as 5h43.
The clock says 12h46
